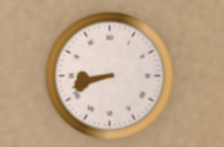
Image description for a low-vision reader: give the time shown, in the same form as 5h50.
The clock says 8h42
